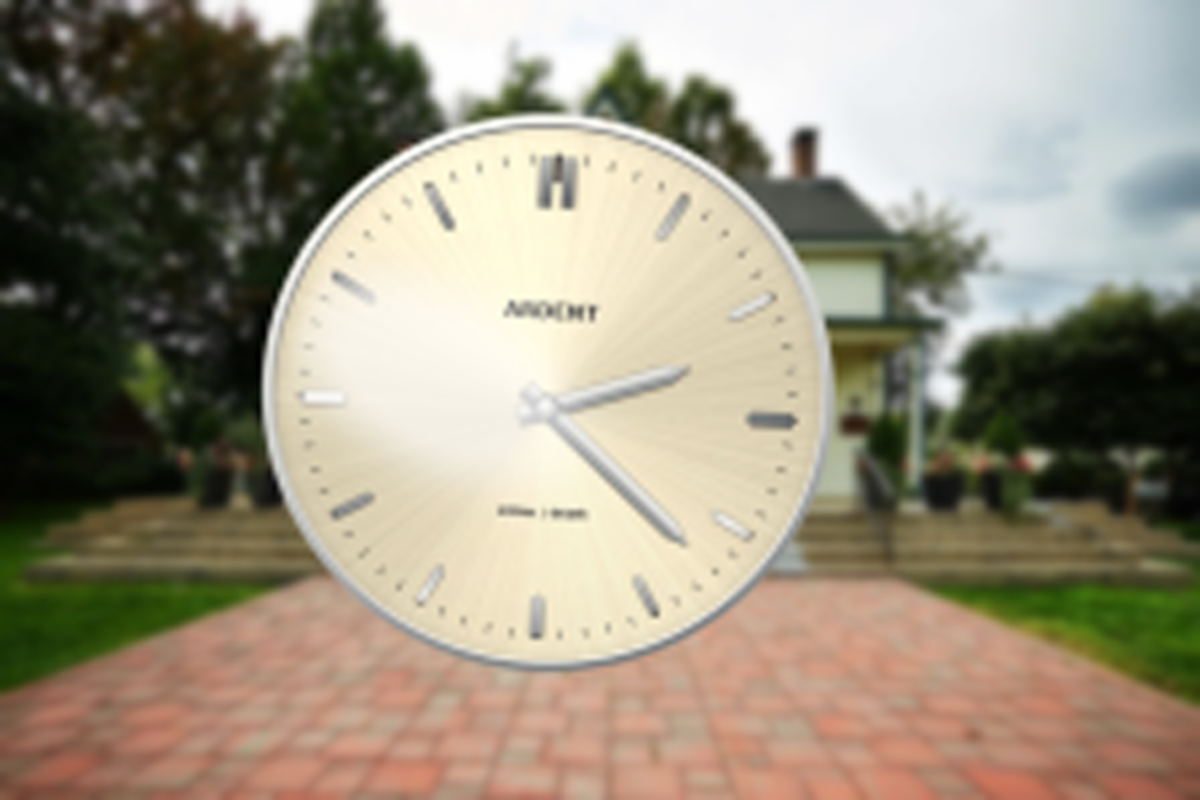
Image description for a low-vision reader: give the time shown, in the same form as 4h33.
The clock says 2h22
